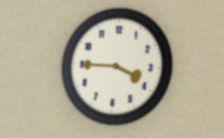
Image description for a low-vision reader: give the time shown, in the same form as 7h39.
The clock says 3h45
